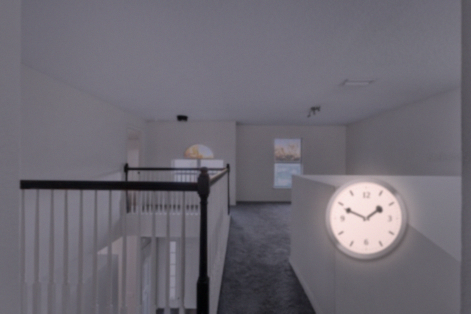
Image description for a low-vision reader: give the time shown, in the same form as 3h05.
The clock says 1h49
